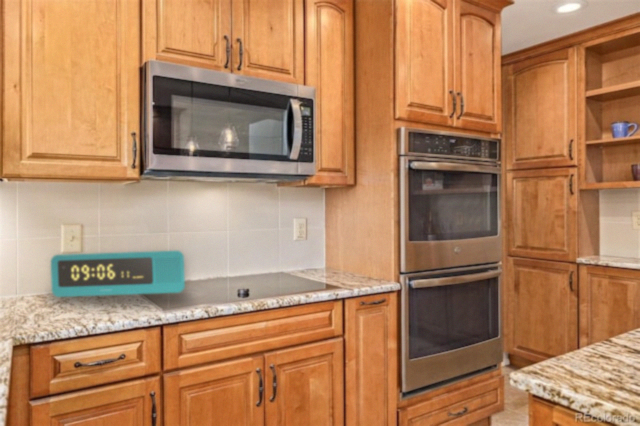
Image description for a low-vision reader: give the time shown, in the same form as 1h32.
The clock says 9h06
